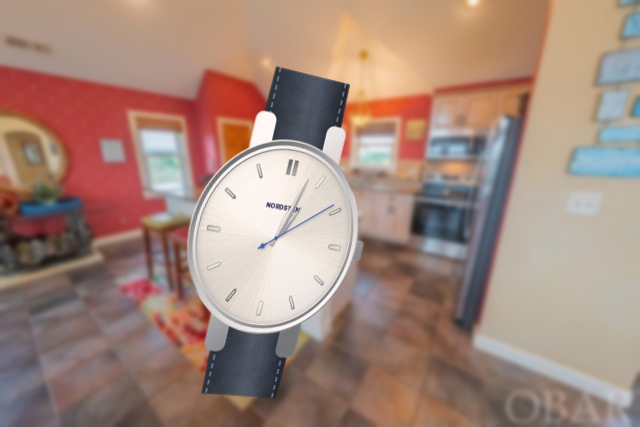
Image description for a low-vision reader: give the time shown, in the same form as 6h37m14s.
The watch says 1h03m09s
